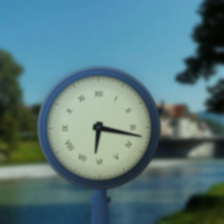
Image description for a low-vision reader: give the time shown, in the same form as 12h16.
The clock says 6h17
